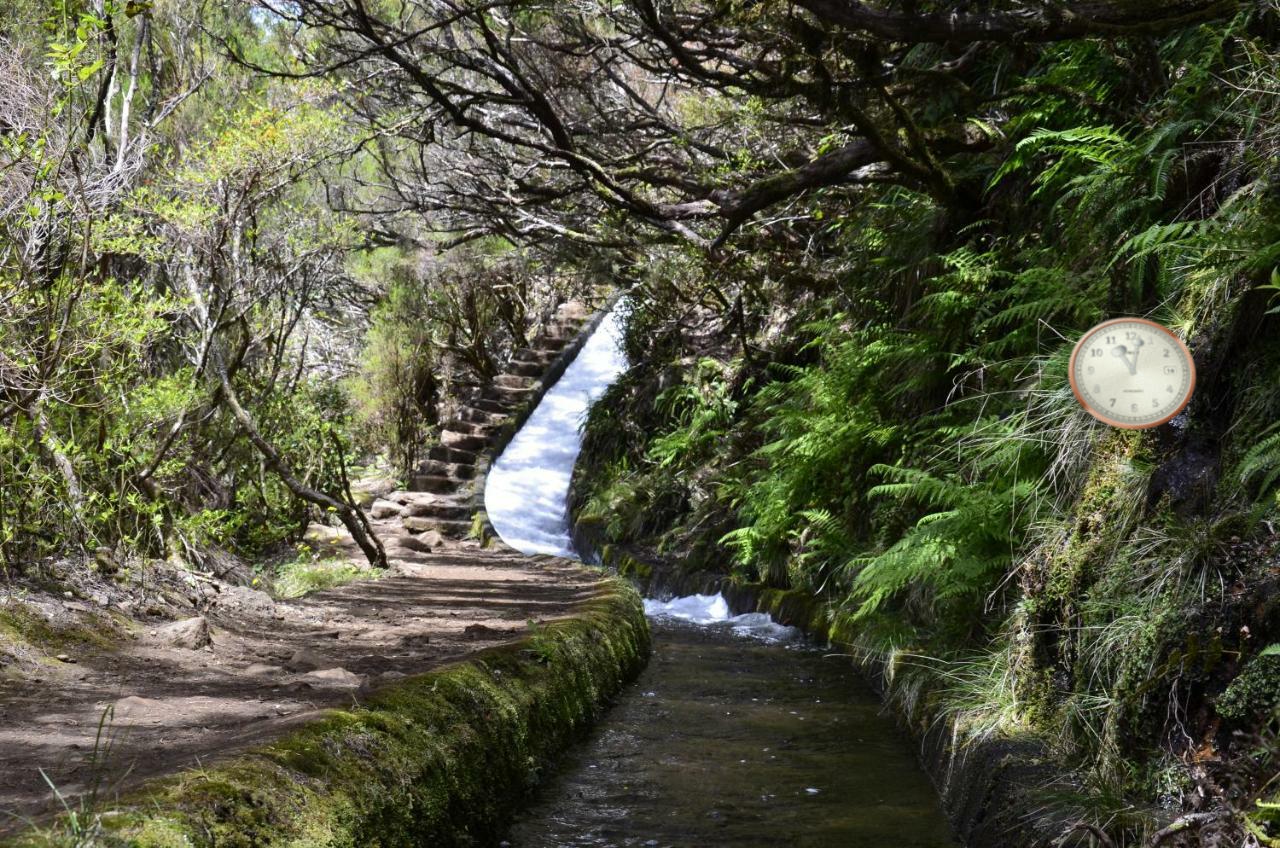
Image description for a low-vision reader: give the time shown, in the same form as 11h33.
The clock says 11h02
